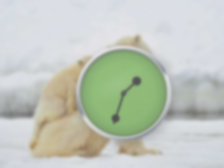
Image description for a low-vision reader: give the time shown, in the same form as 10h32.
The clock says 1h33
